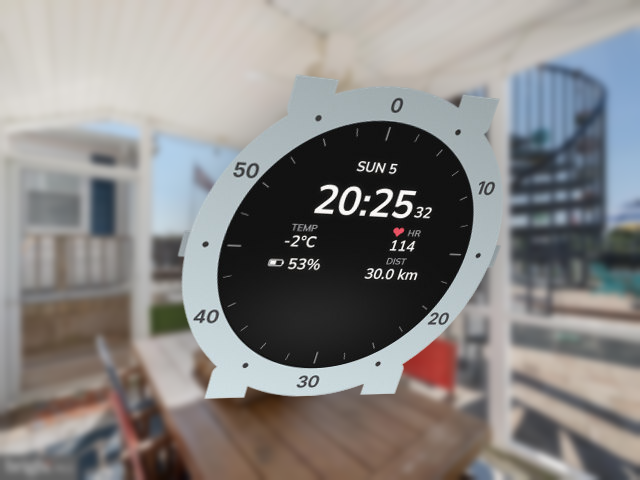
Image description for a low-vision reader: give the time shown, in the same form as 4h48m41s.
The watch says 20h25m32s
